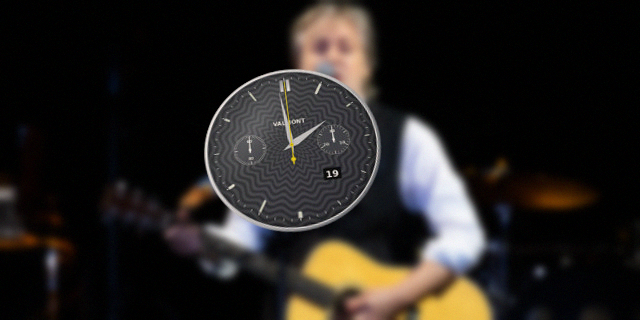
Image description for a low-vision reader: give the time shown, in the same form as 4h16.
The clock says 1h59
